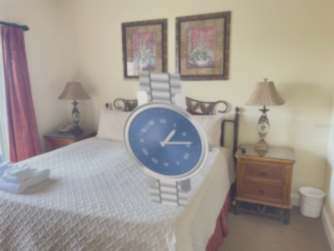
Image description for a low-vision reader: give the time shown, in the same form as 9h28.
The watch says 1h14
